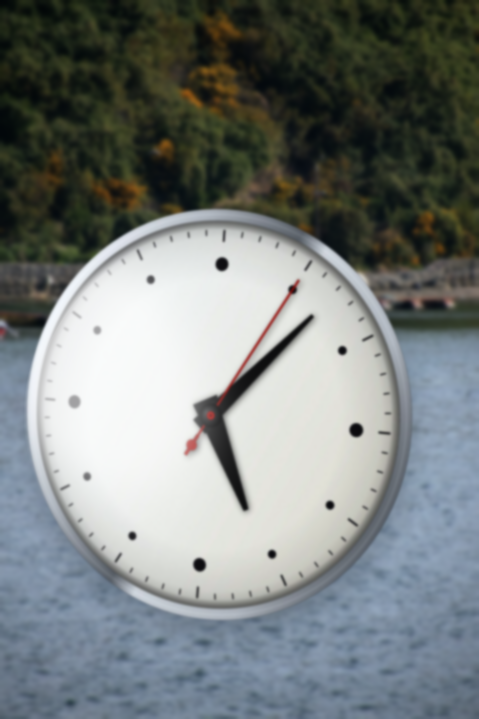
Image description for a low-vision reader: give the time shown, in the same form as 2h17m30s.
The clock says 5h07m05s
